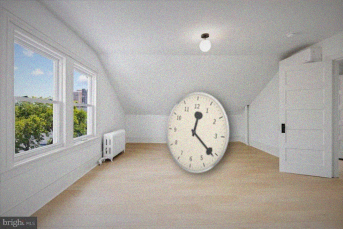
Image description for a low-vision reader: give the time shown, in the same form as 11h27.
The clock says 12h21
